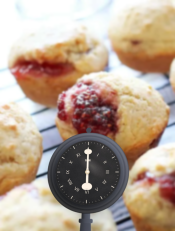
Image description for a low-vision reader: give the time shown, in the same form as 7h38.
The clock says 6h00
